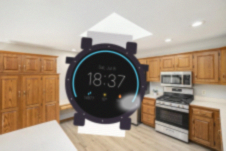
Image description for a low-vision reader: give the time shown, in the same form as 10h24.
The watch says 18h37
